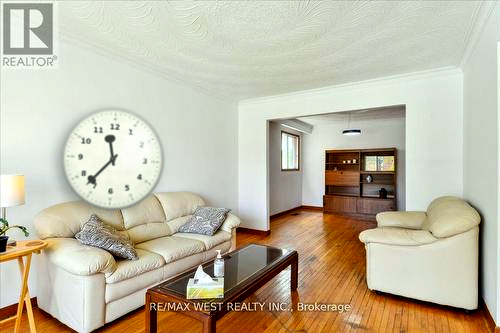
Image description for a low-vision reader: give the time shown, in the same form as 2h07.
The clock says 11h37
